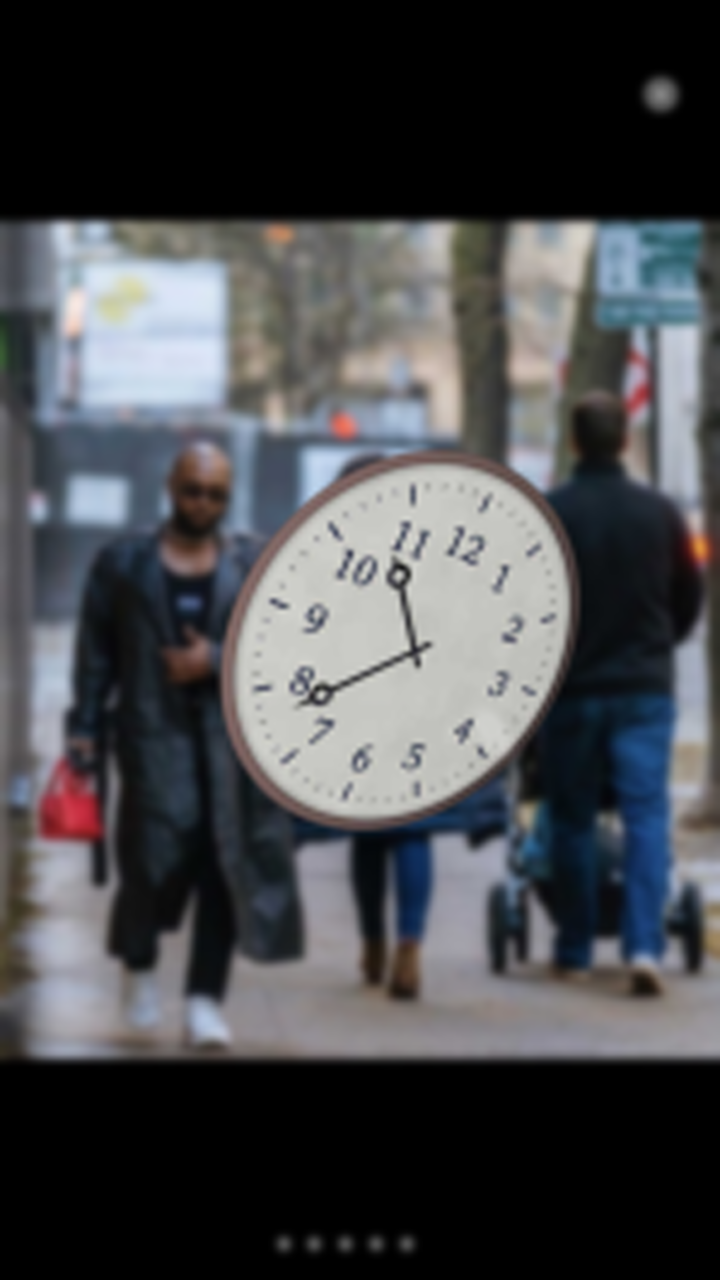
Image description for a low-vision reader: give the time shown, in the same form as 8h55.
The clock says 10h38
